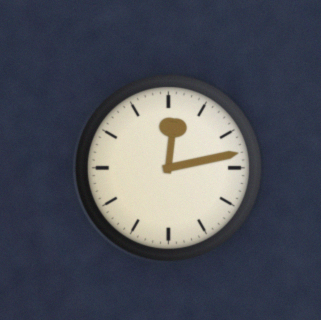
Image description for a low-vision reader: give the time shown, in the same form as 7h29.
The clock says 12h13
